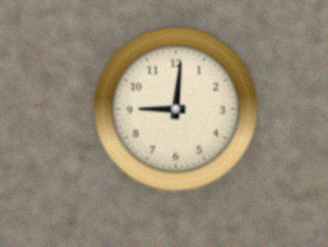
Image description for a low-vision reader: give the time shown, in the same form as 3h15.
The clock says 9h01
